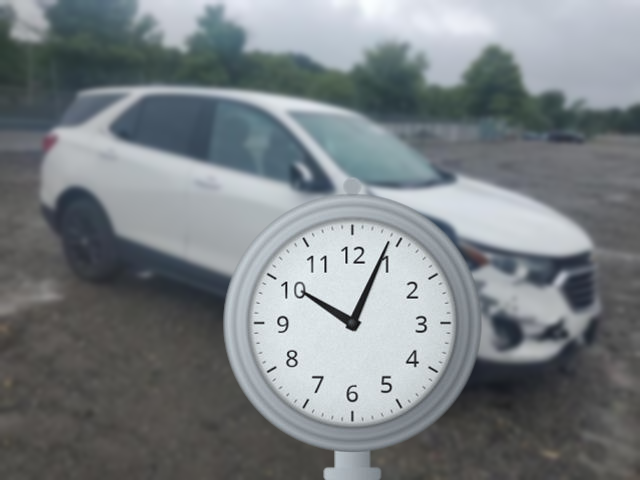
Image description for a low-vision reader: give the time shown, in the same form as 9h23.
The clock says 10h04
